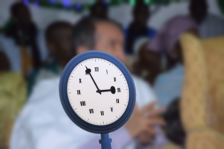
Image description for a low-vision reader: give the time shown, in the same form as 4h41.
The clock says 2h56
